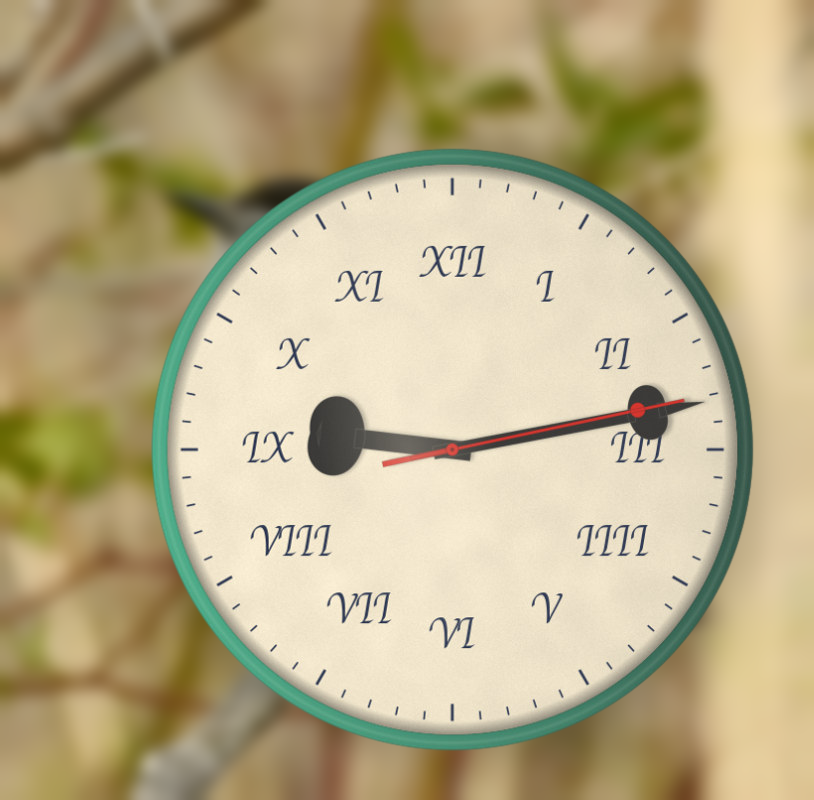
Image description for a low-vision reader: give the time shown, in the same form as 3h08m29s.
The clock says 9h13m13s
